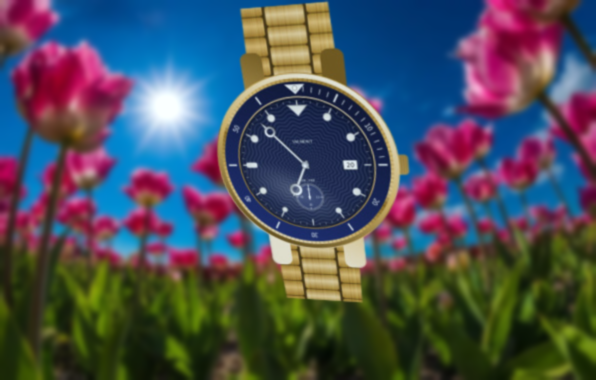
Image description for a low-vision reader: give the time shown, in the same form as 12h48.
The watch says 6h53
